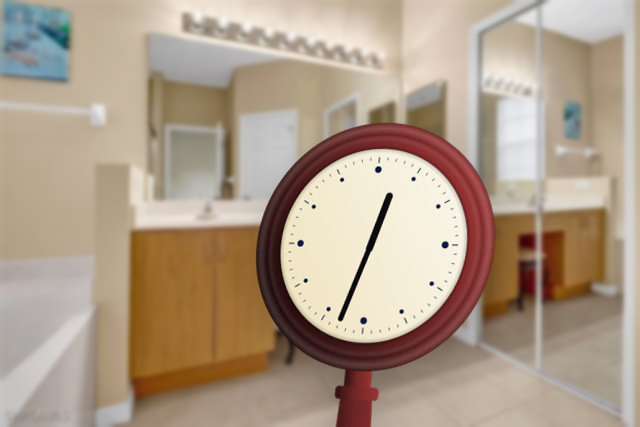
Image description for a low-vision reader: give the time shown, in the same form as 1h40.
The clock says 12h33
